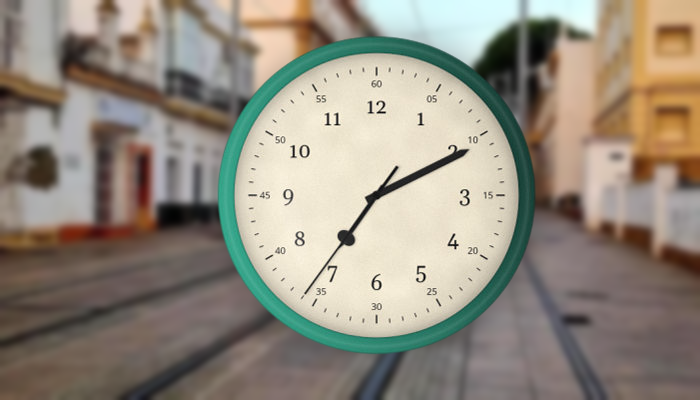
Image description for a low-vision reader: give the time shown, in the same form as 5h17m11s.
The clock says 7h10m36s
